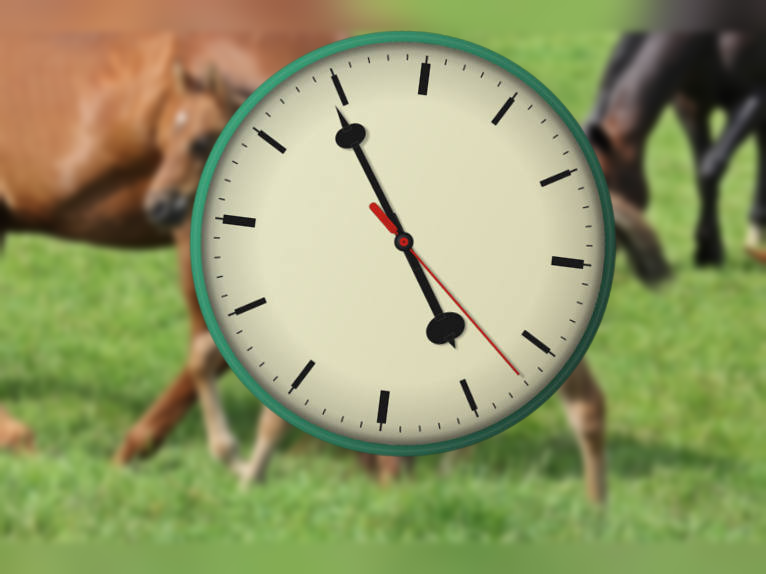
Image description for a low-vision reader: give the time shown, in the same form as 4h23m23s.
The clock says 4h54m22s
